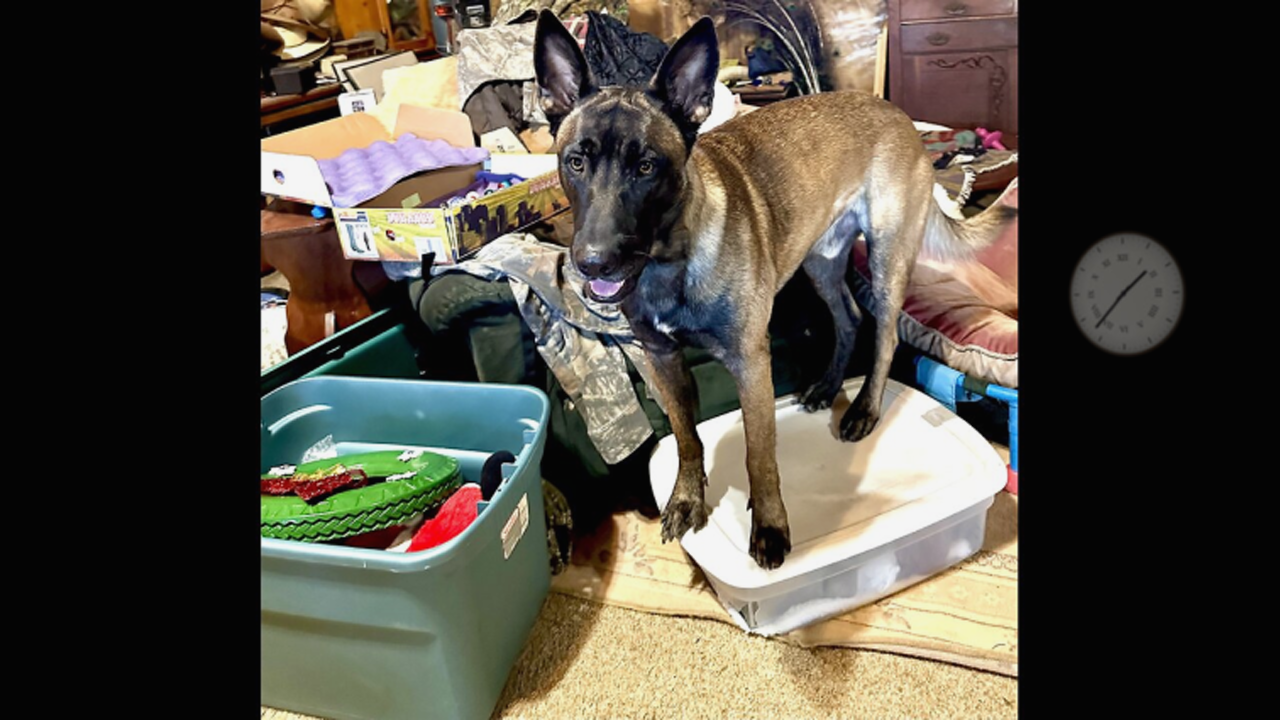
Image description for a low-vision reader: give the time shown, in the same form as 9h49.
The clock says 1h37
